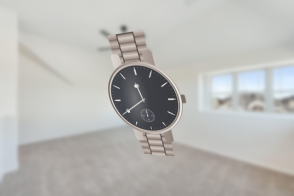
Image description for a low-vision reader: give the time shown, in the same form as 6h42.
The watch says 11h40
